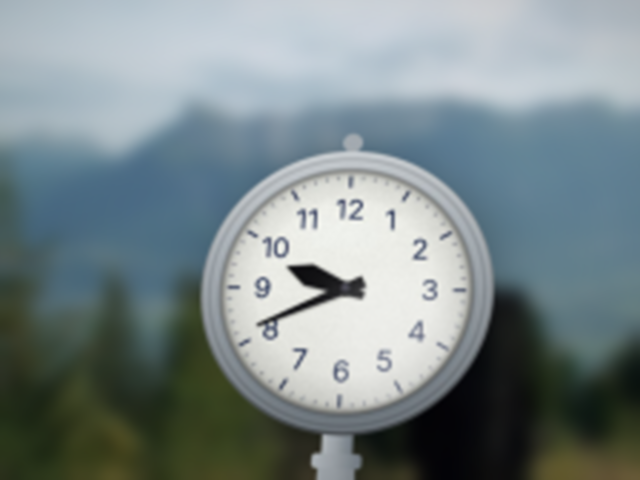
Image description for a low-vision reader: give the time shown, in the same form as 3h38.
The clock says 9h41
